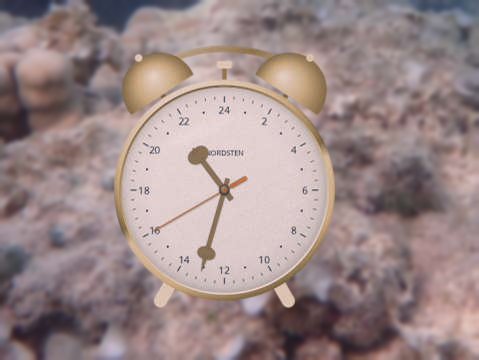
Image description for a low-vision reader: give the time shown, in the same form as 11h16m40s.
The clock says 21h32m40s
